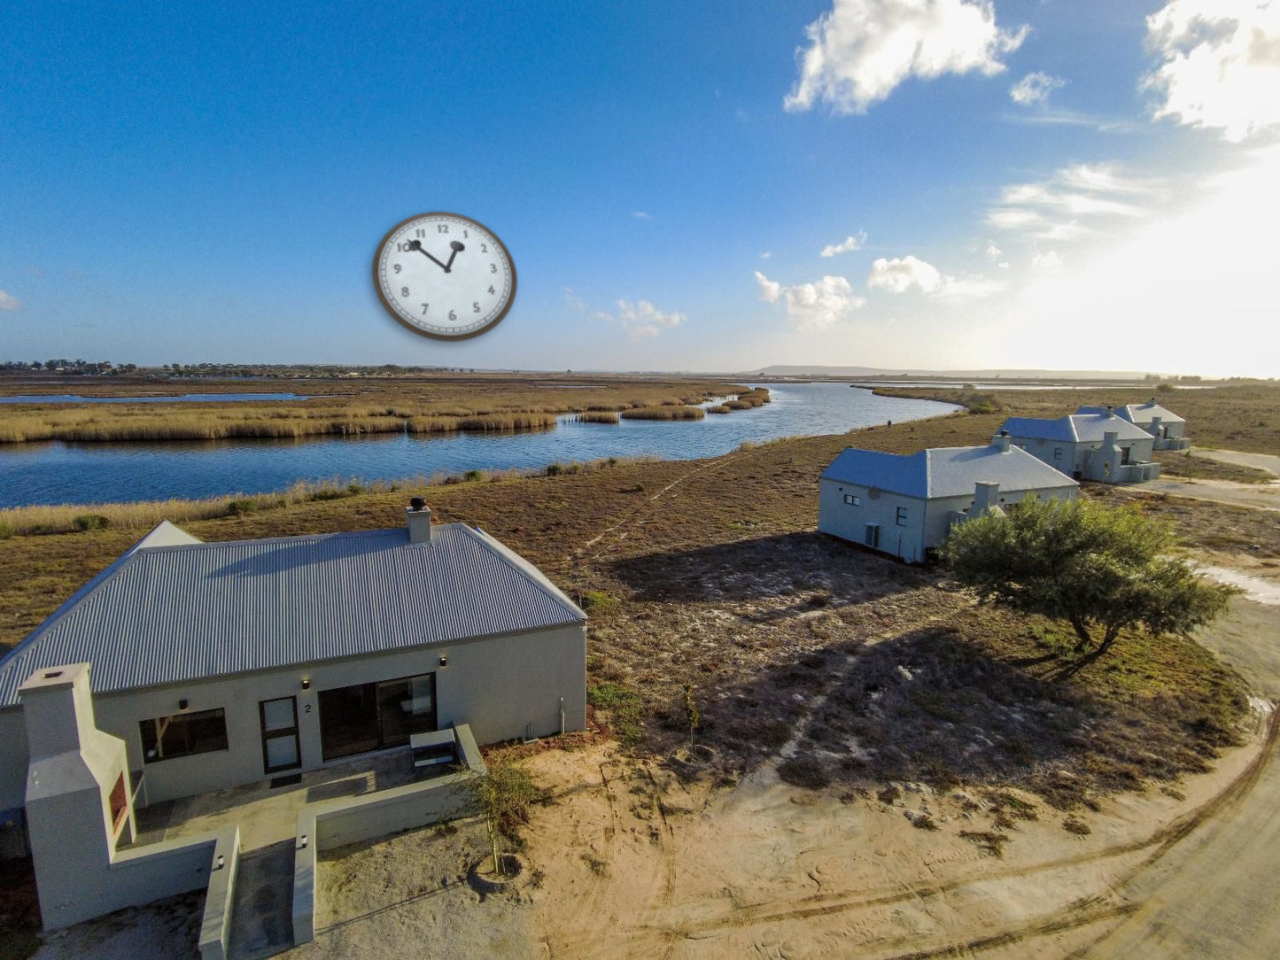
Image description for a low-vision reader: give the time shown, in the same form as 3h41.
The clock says 12h52
